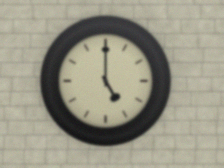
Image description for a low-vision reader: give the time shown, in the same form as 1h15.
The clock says 5h00
